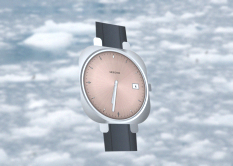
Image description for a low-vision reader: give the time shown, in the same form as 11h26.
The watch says 6h32
